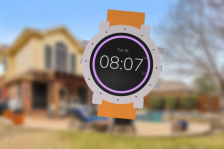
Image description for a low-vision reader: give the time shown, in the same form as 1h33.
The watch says 8h07
